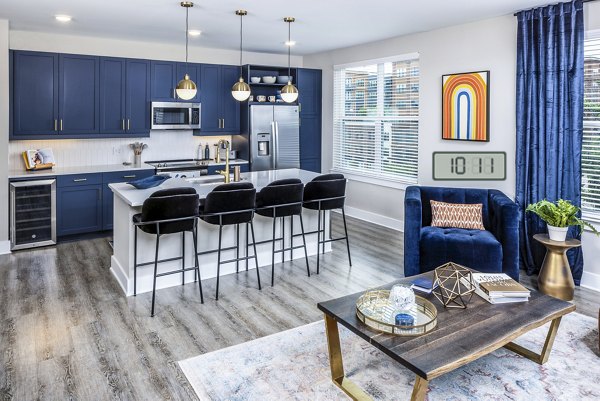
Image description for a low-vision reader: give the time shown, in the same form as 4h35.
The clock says 10h11
